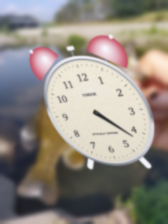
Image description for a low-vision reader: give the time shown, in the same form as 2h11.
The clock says 4h22
